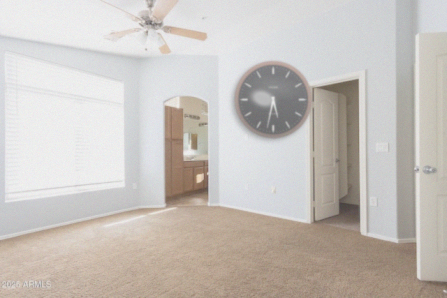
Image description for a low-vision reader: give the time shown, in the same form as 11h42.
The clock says 5h32
